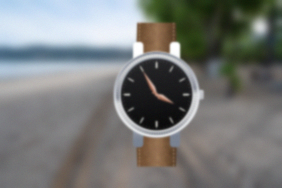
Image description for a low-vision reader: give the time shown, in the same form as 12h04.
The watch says 3h55
